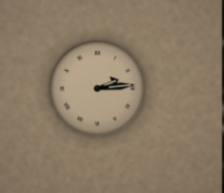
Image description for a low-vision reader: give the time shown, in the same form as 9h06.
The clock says 2h14
